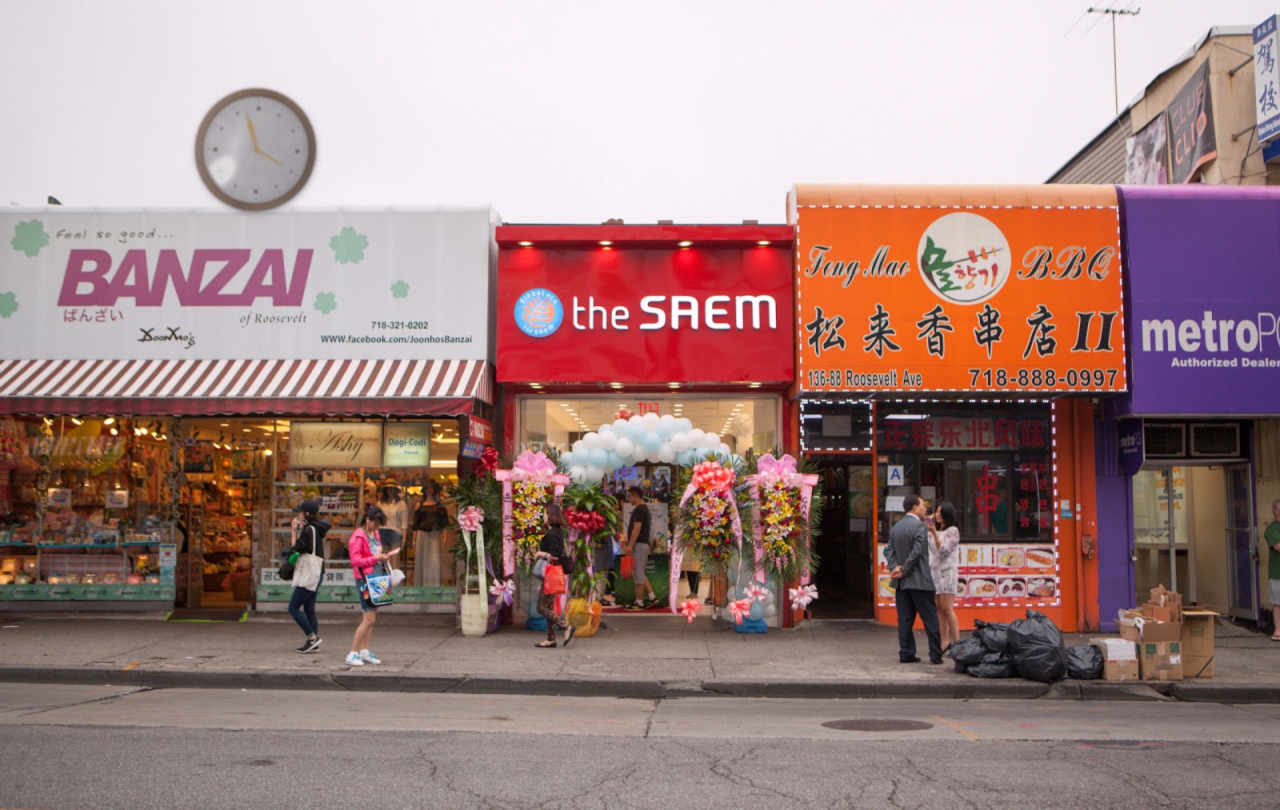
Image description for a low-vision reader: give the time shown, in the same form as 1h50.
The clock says 3h57
